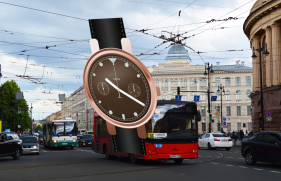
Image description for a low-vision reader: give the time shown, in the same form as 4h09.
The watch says 10h20
